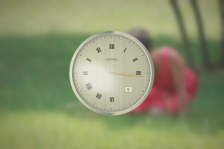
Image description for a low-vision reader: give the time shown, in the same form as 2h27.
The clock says 3h16
